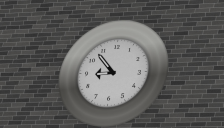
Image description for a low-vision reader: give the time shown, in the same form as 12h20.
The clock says 8h53
